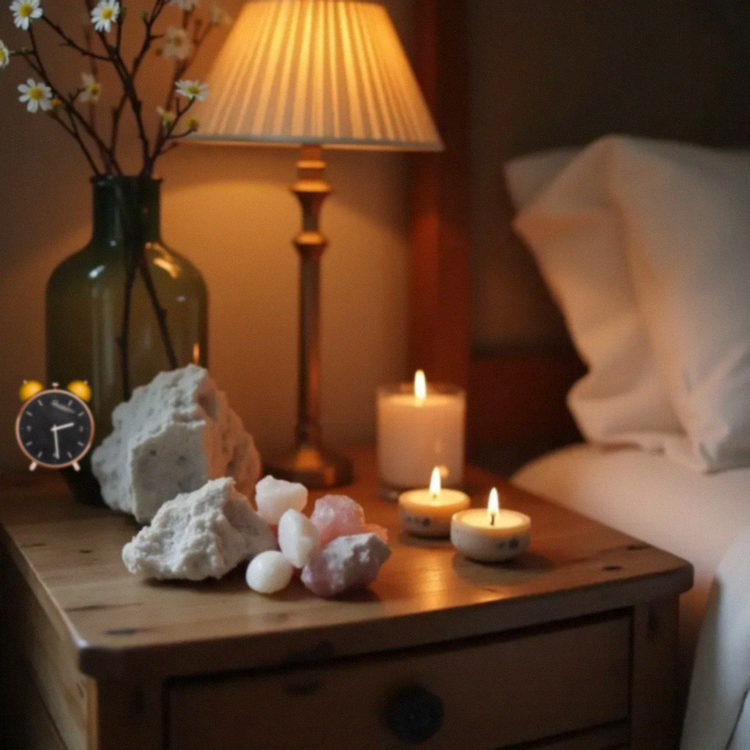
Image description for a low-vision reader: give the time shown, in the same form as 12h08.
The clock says 2h29
